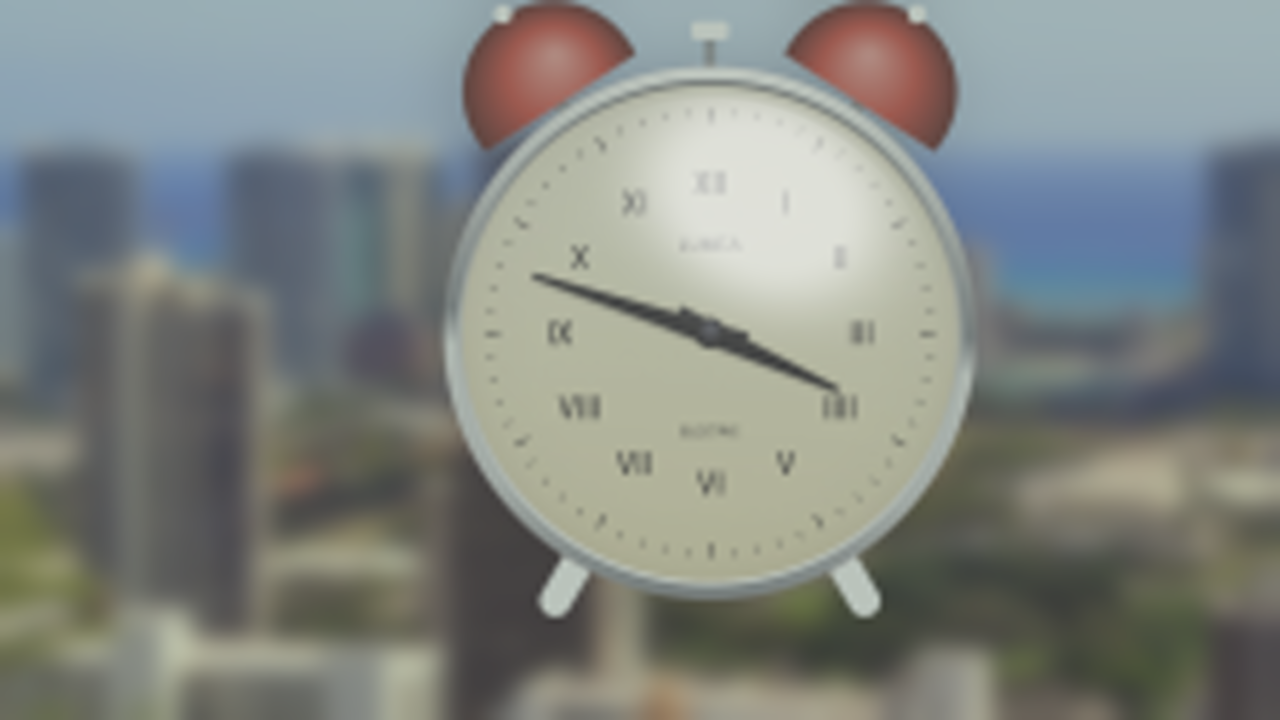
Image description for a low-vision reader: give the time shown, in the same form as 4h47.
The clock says 3h48
